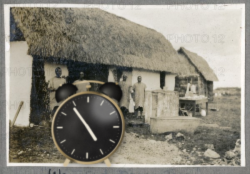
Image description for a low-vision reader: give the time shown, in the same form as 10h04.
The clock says 4h54
